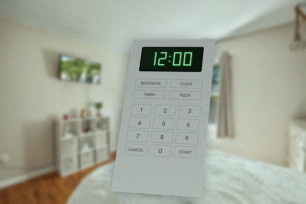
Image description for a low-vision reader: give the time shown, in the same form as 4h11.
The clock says 12h00
